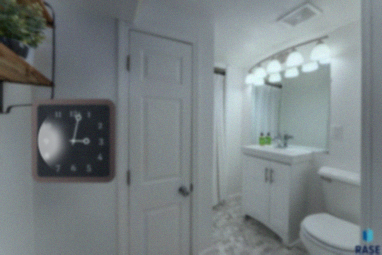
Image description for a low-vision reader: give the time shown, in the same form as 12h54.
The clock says 3h02
